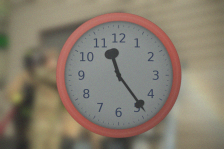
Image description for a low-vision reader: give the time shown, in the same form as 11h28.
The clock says 11h24
